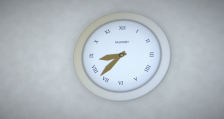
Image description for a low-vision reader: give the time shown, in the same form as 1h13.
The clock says 8h37
